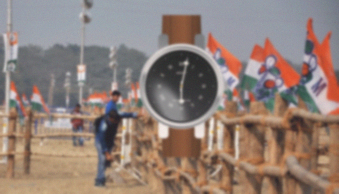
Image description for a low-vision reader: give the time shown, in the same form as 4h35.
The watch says 6h02
